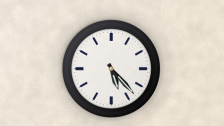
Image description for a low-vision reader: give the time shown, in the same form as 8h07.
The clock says 5h23
